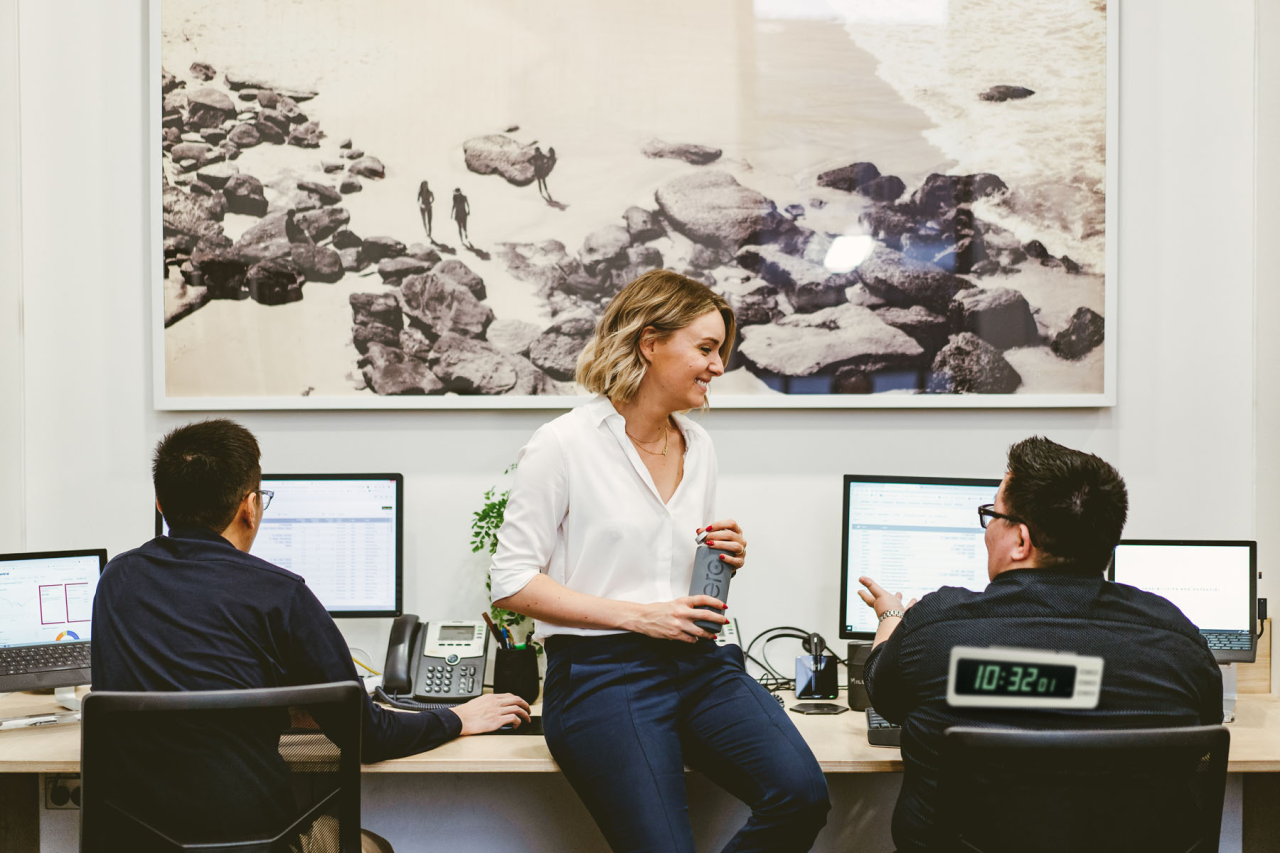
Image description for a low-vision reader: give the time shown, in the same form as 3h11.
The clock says 10h32
